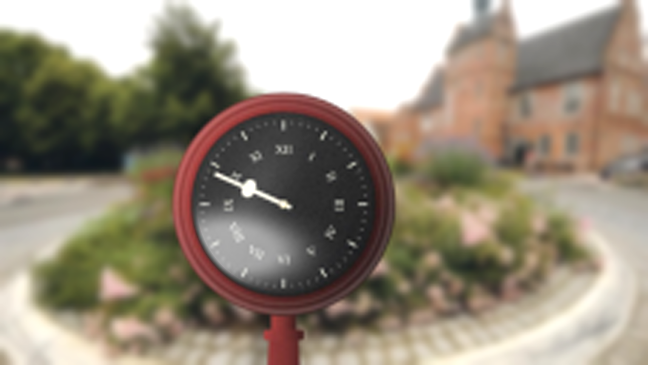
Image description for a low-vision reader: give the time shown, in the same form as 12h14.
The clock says 9h49
